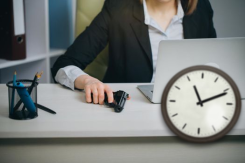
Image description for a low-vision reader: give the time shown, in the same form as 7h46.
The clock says 11h11
